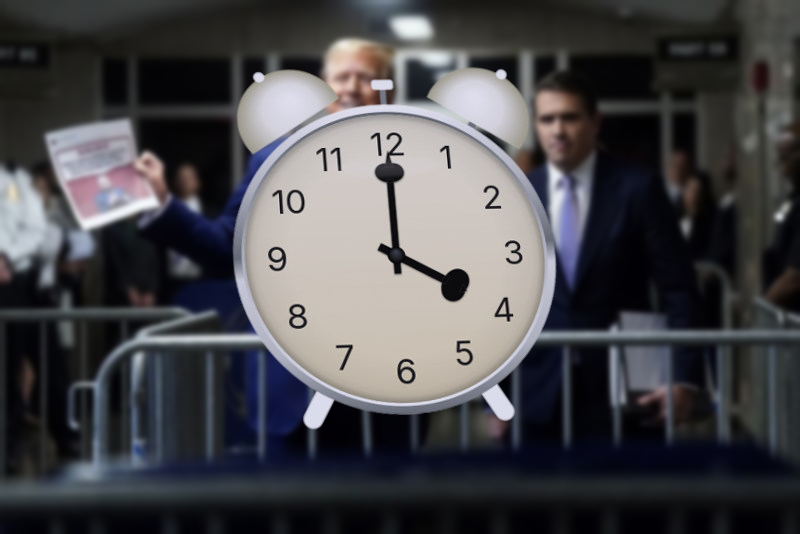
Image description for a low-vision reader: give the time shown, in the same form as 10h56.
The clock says 4h00
